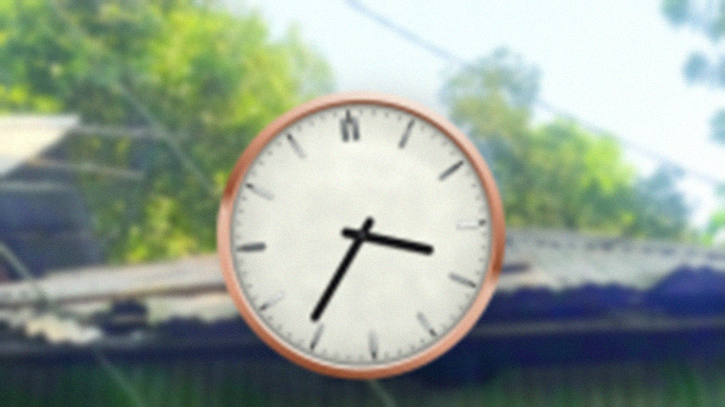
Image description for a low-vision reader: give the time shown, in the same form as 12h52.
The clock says 3h36
